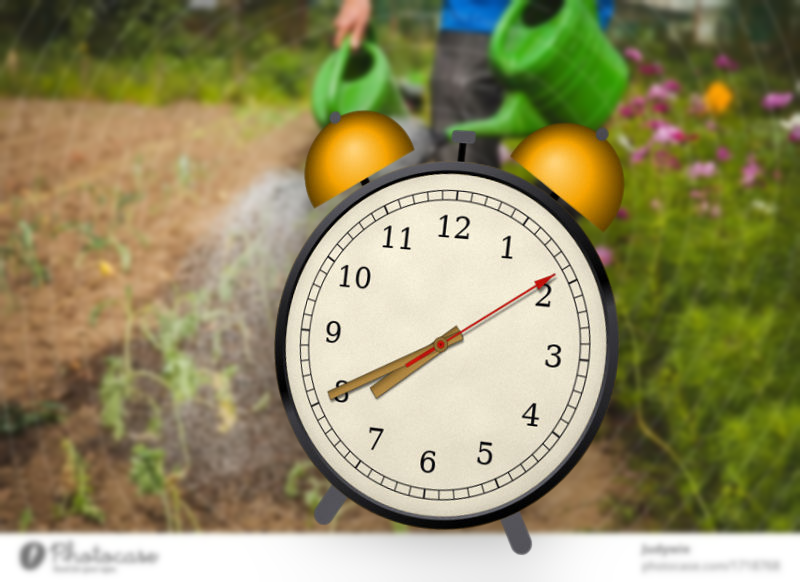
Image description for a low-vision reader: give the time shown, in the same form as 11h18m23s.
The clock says 7h40m09s
